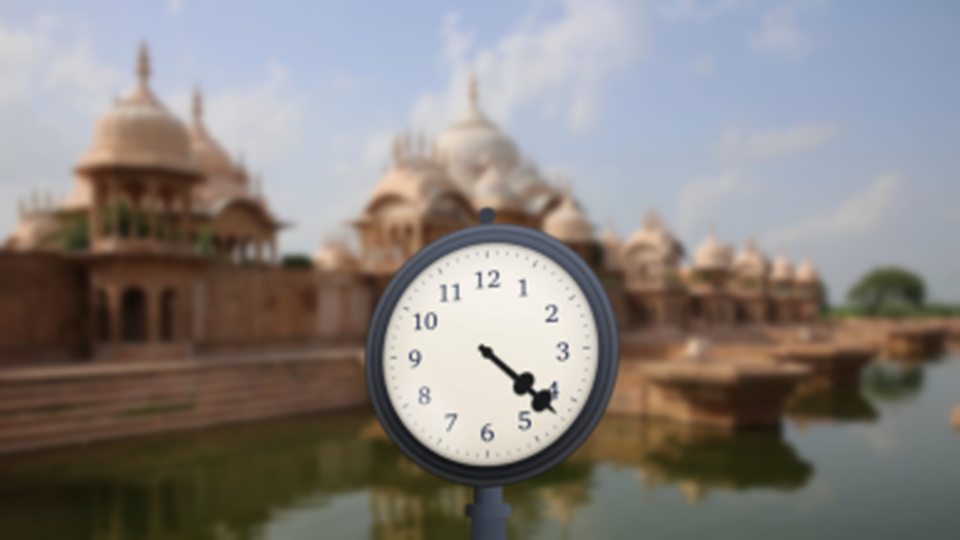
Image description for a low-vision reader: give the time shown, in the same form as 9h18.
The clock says 4h22
